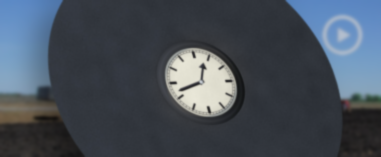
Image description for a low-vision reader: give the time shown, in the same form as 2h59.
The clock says 12h42
